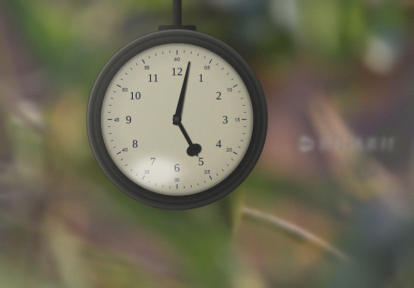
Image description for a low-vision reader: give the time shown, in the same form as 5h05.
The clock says 5h02
